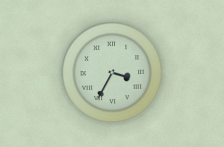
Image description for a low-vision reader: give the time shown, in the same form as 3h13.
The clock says 3h35
